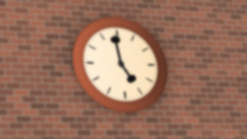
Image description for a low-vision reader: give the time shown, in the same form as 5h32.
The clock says 4h59
